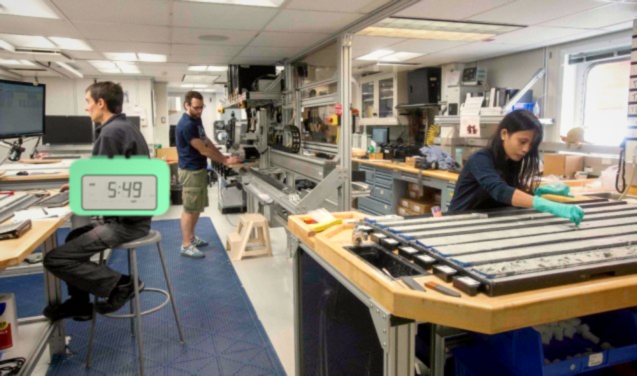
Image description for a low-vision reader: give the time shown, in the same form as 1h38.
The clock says 5h49
